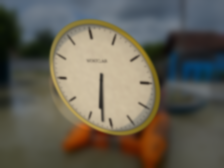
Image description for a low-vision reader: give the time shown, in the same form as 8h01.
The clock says 6h32
